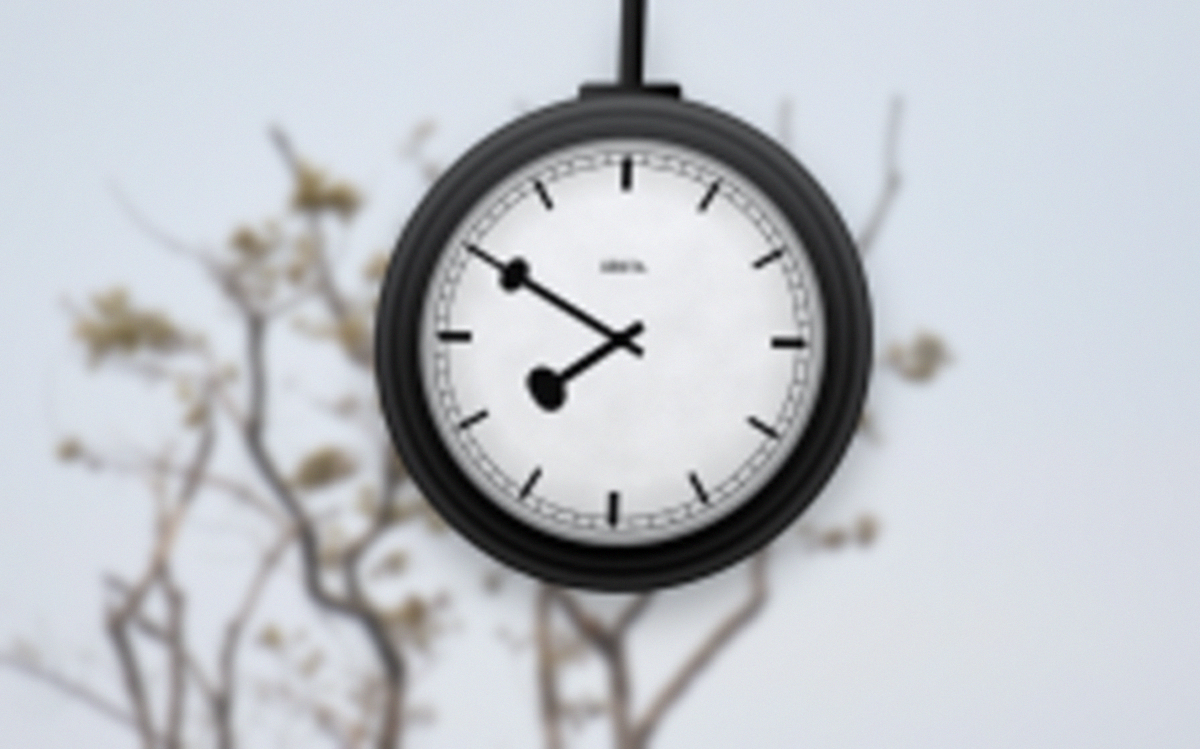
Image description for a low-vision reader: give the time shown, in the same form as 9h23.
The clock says 7h50
